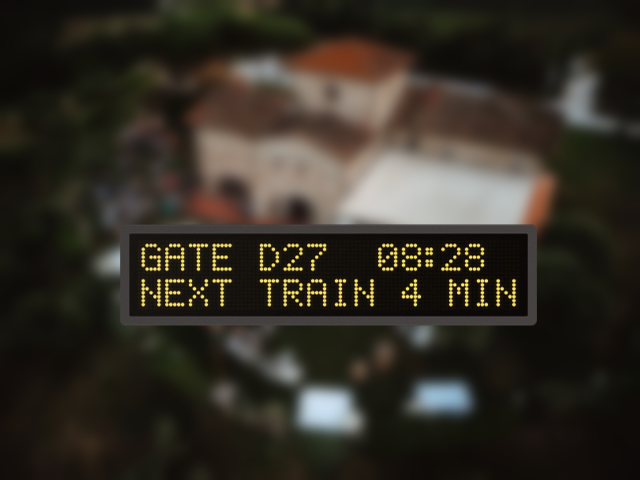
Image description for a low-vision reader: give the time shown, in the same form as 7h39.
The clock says 8h28
